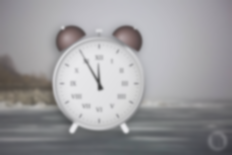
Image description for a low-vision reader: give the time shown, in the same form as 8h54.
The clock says 11h55
